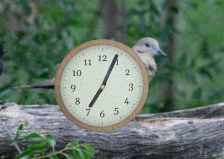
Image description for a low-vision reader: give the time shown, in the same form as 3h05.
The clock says 7h04
